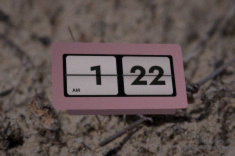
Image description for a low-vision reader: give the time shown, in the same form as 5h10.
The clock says 1h22
